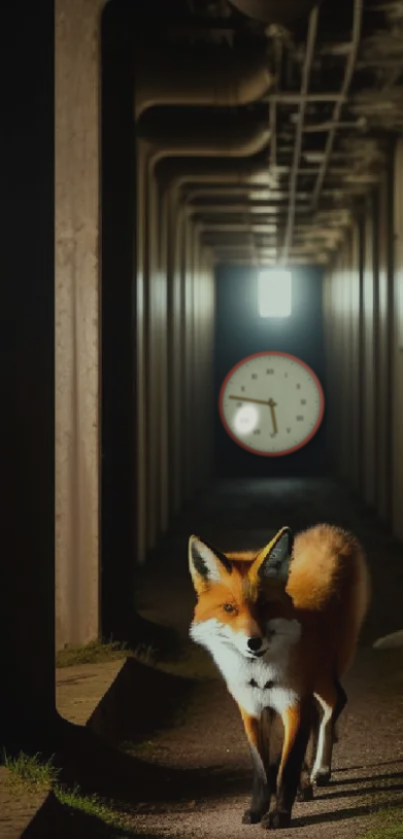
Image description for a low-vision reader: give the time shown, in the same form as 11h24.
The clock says 5h47
